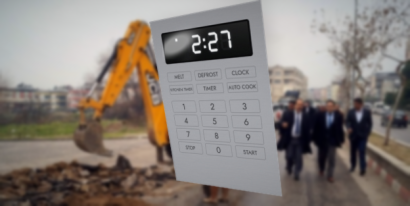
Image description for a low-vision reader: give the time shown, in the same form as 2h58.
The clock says 2h27
